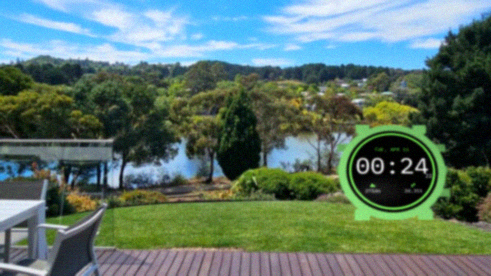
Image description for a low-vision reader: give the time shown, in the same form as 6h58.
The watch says 0h24
